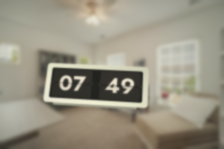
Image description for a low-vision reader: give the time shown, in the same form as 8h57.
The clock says 7h49
